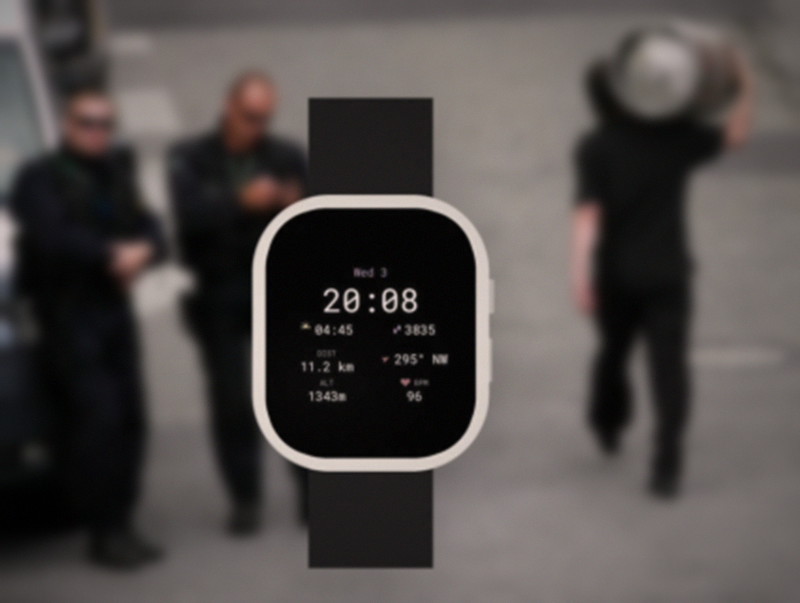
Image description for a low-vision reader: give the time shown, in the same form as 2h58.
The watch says 20h08
